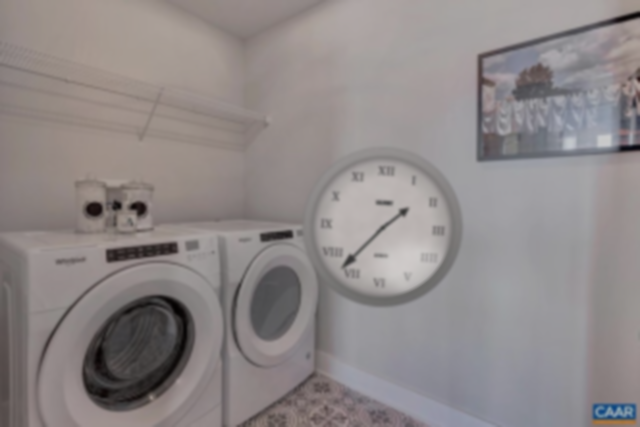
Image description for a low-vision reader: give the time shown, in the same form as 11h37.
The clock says 1h37
